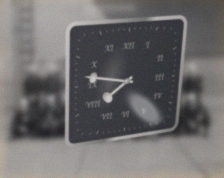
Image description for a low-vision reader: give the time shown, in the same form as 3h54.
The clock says 7h47
